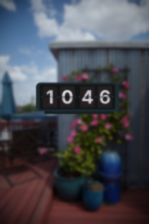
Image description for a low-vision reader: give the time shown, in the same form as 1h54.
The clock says 10h46
